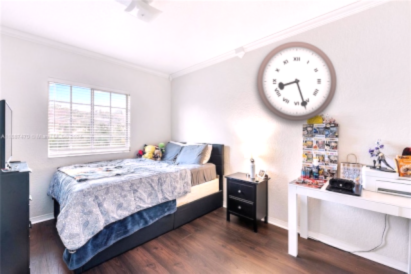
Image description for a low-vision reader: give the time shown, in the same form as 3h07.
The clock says 8h27
